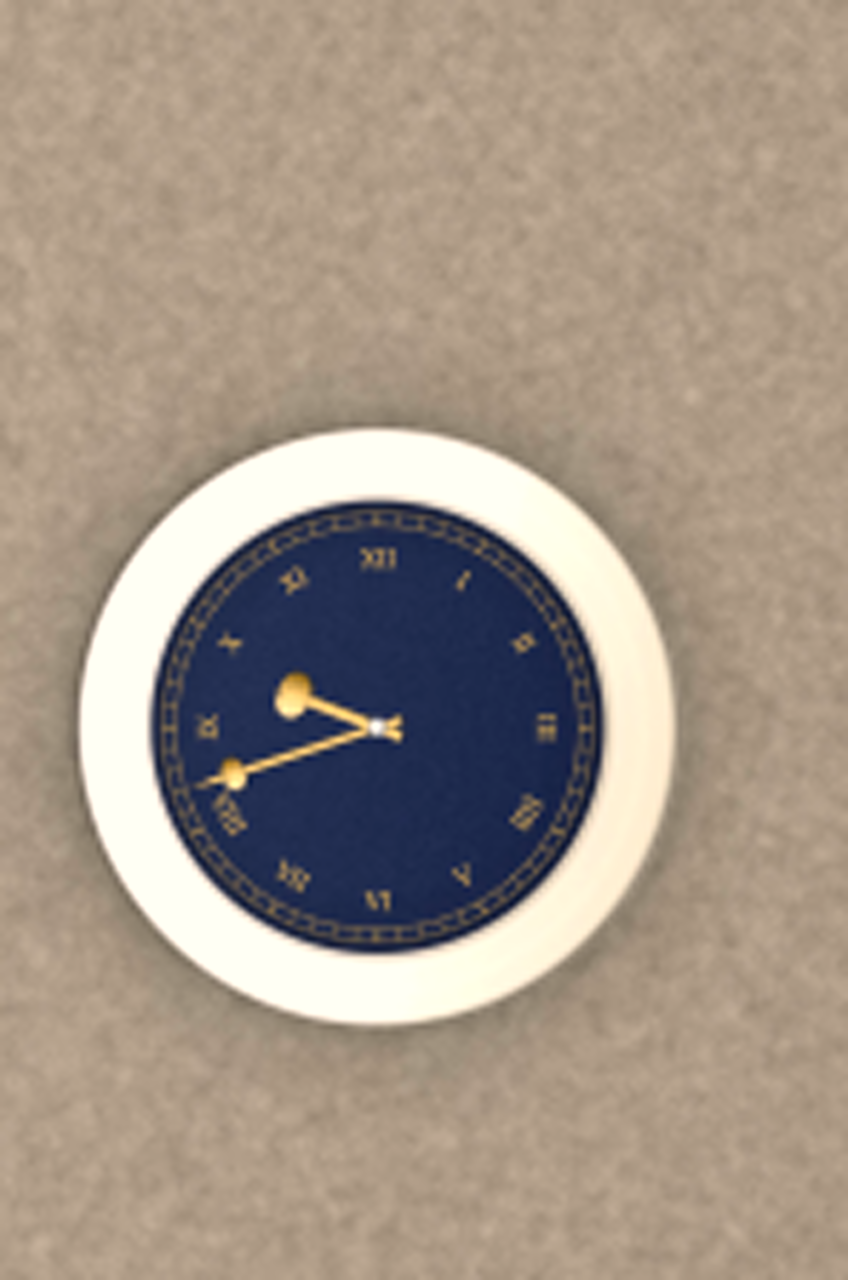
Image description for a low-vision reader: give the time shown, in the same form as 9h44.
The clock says 9h42
